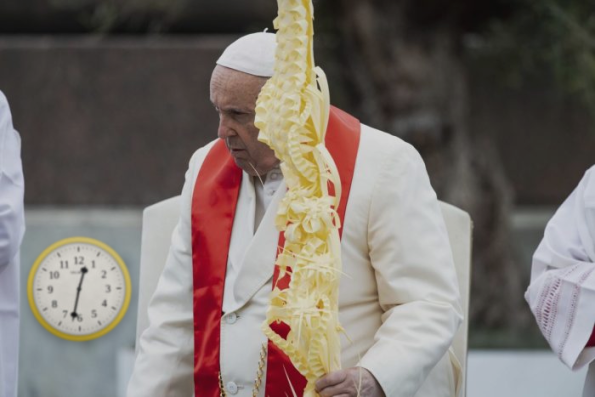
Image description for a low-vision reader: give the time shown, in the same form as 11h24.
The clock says 12h32
